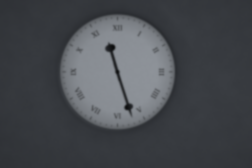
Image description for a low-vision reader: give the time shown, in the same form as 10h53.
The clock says 11h27
